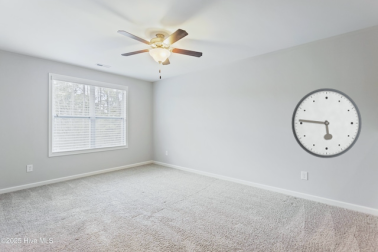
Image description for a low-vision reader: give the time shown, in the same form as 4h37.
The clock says 5h46
